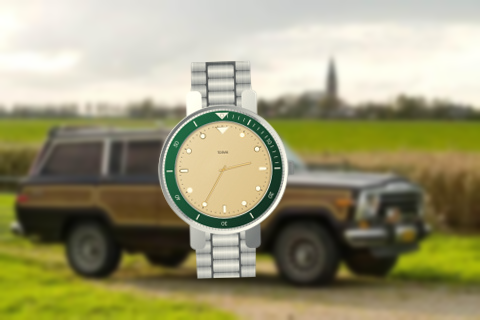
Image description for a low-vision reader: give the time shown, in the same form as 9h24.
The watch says 2h35
